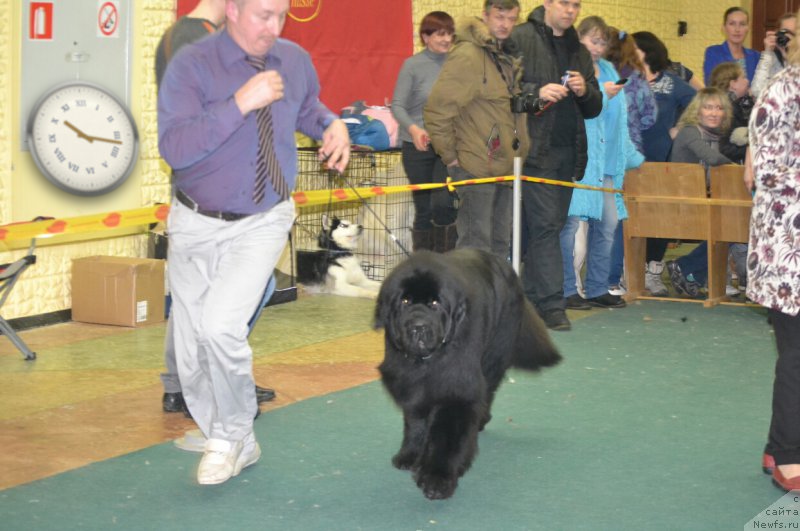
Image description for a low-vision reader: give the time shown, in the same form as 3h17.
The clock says 10h17
